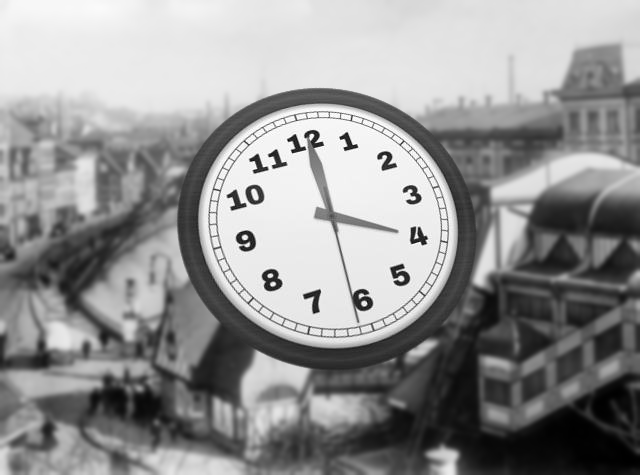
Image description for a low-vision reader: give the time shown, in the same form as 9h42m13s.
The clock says 4h00m31s
